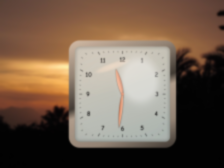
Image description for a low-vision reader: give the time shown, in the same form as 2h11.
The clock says 11h31
